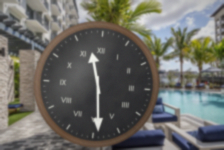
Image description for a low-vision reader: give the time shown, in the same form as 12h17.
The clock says 11h29
